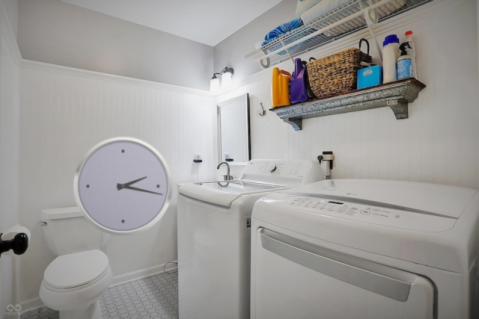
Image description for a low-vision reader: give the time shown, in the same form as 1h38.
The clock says 2h17
